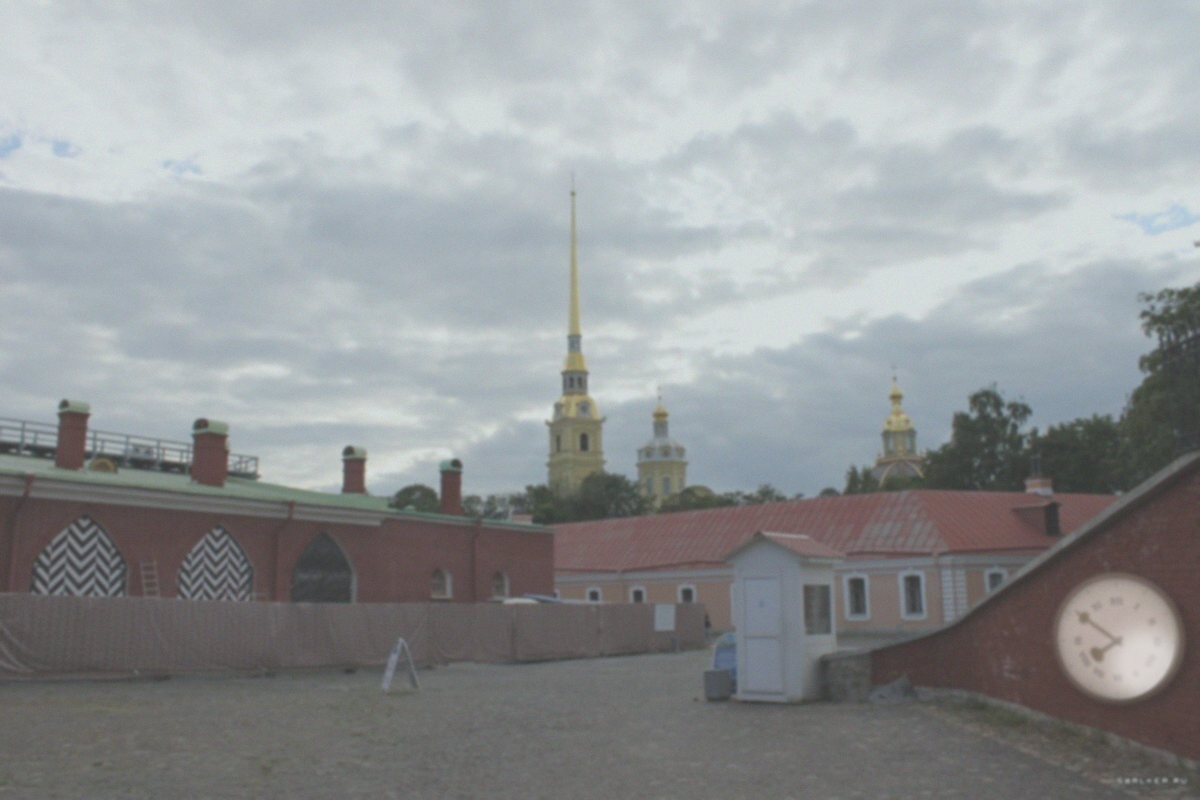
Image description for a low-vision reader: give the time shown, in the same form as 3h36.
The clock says 7h51
